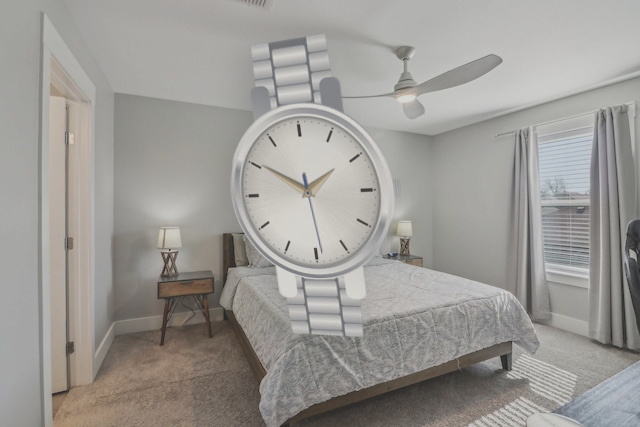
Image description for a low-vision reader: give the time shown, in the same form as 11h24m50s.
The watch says 1h50m29s
